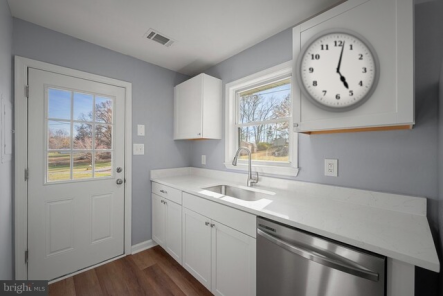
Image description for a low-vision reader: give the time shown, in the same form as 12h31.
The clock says 5h02
